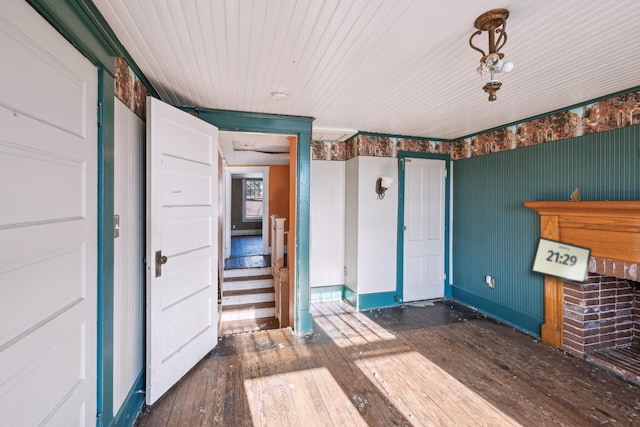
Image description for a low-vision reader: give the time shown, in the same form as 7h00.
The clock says 21h29
